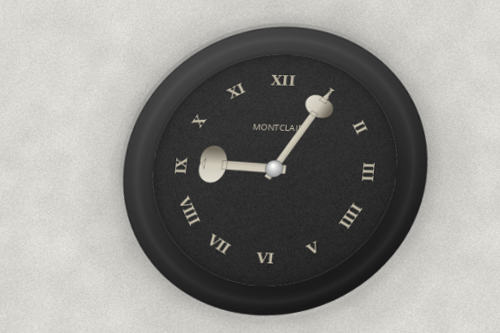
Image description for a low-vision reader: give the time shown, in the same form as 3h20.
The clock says 9h05
